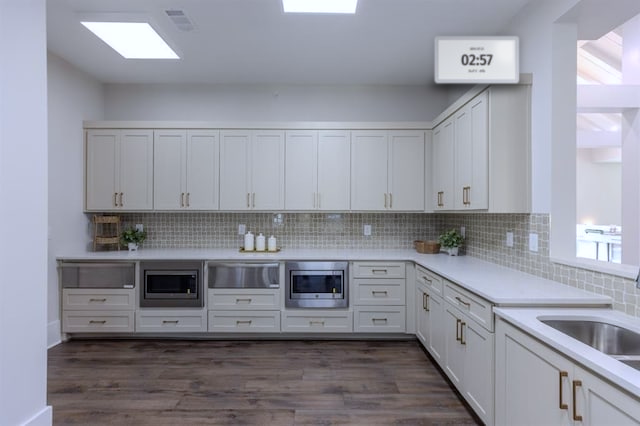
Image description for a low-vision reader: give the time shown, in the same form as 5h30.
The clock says 2h57
